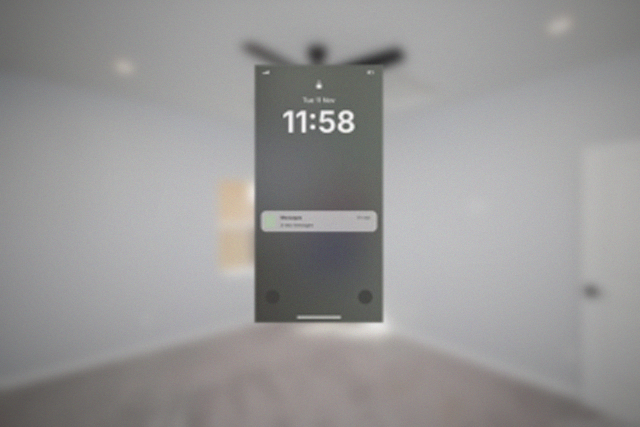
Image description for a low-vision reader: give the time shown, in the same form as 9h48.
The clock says 11h58
